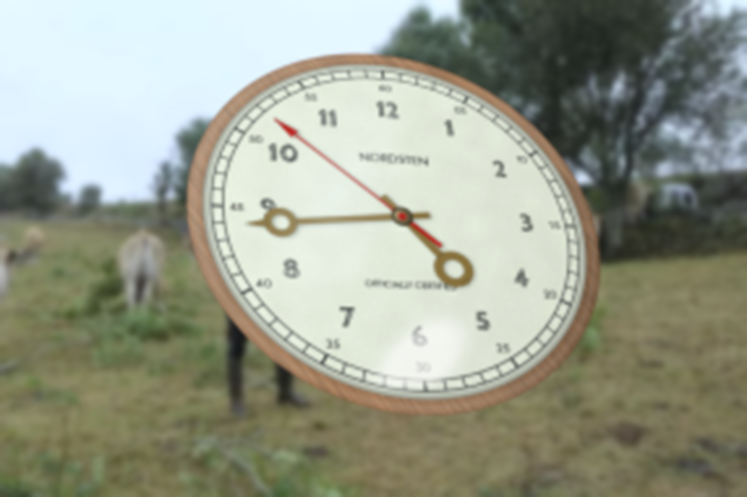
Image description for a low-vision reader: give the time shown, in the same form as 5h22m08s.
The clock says 4h43m52s
